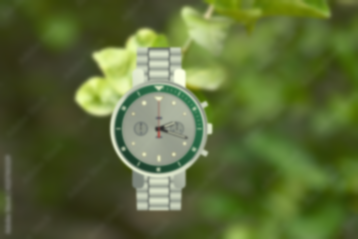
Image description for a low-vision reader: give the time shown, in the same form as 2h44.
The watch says 2h18
